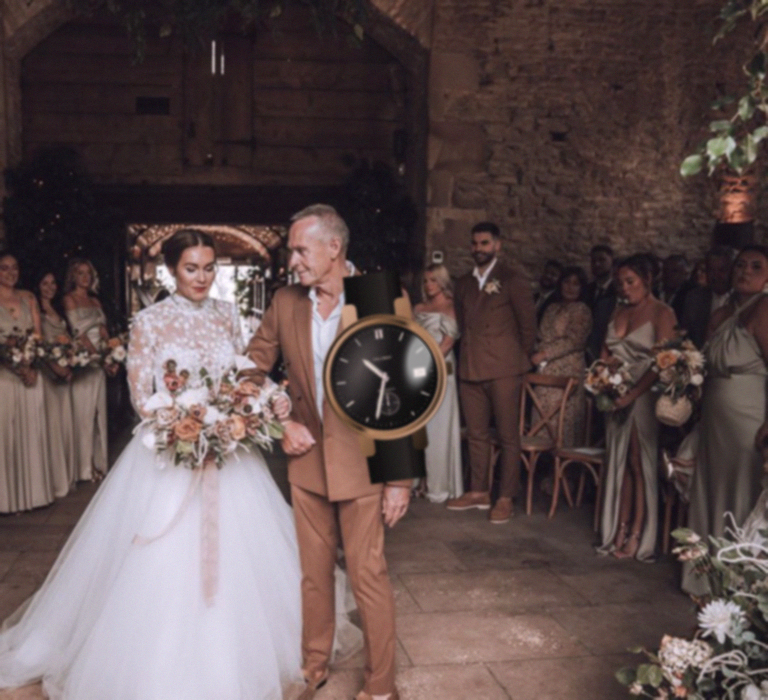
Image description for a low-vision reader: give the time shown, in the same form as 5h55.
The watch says 10h33
